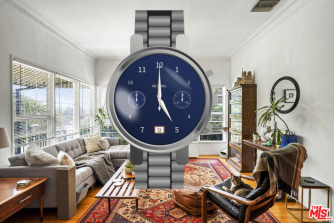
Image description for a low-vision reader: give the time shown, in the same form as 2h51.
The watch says 5h00
